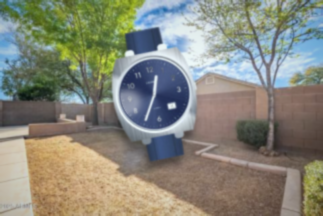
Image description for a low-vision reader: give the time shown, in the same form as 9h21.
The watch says 12h35
